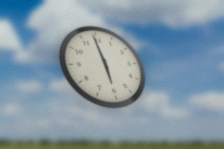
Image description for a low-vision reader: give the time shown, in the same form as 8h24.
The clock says 5h59
